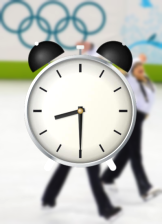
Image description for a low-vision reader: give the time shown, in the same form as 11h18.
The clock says 8h30
